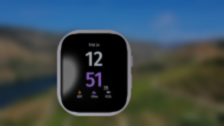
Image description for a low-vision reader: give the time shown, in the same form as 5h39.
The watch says 12h51
